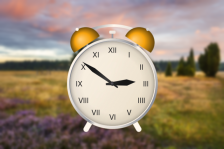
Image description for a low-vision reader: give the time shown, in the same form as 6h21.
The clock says 2h51
